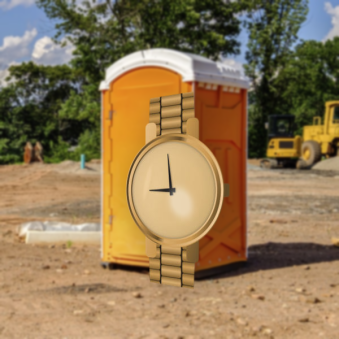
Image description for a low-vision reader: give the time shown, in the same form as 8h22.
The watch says 8h59
